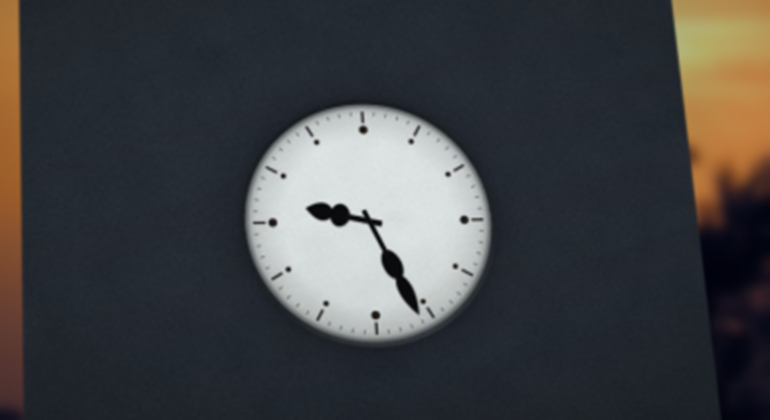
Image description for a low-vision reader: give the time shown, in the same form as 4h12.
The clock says 9h26
